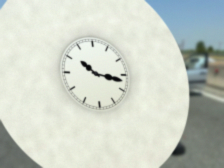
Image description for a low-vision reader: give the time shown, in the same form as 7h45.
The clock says 10h17
